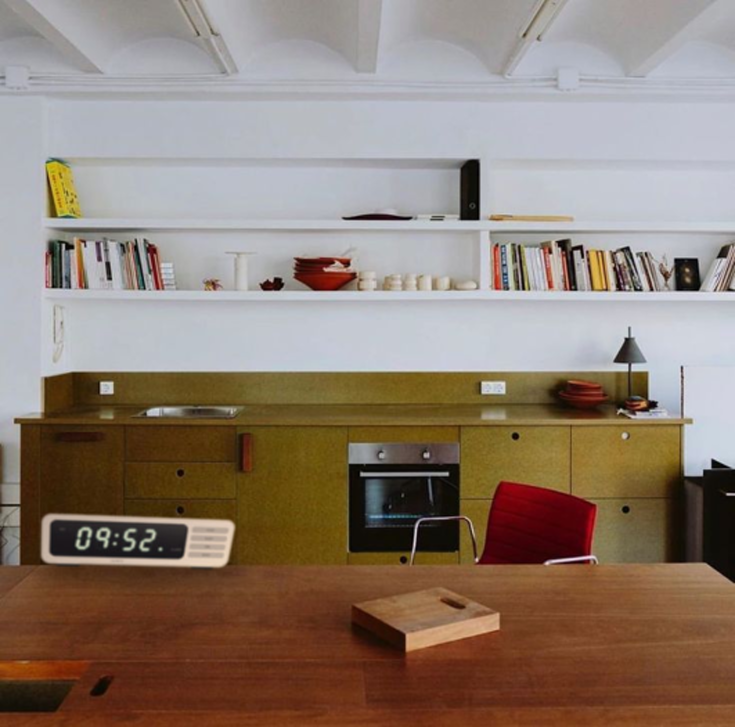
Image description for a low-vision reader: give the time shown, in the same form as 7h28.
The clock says 9h52
